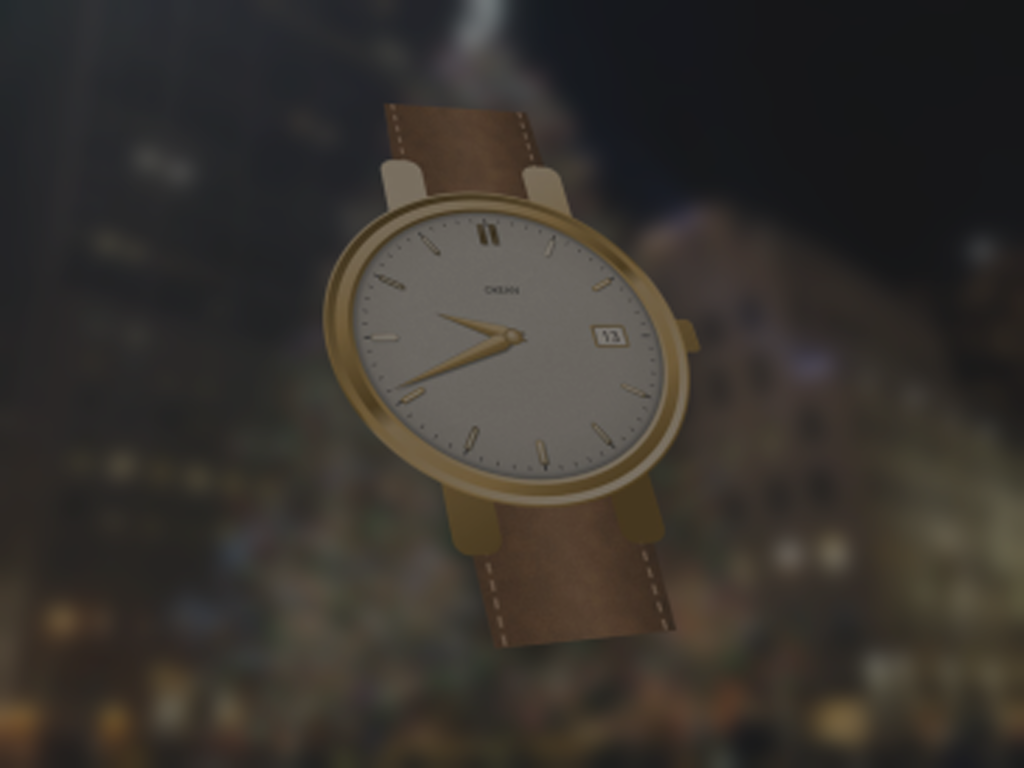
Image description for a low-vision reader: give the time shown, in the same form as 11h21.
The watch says 9h41
